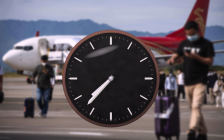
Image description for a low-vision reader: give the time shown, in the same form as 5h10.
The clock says 7h37
